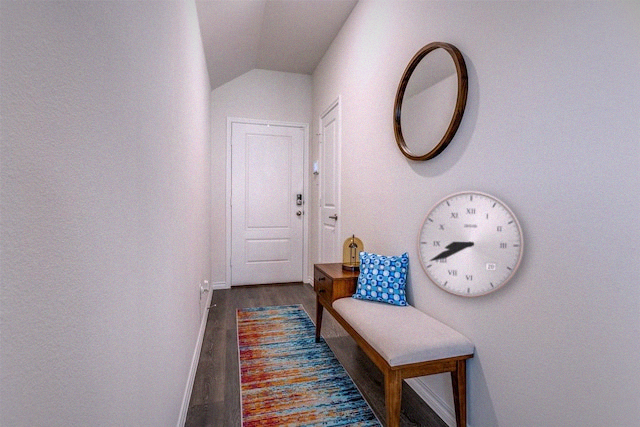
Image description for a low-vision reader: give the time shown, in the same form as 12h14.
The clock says 8h41
